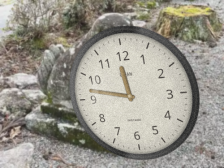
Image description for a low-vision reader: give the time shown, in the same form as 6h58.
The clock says 11h47
